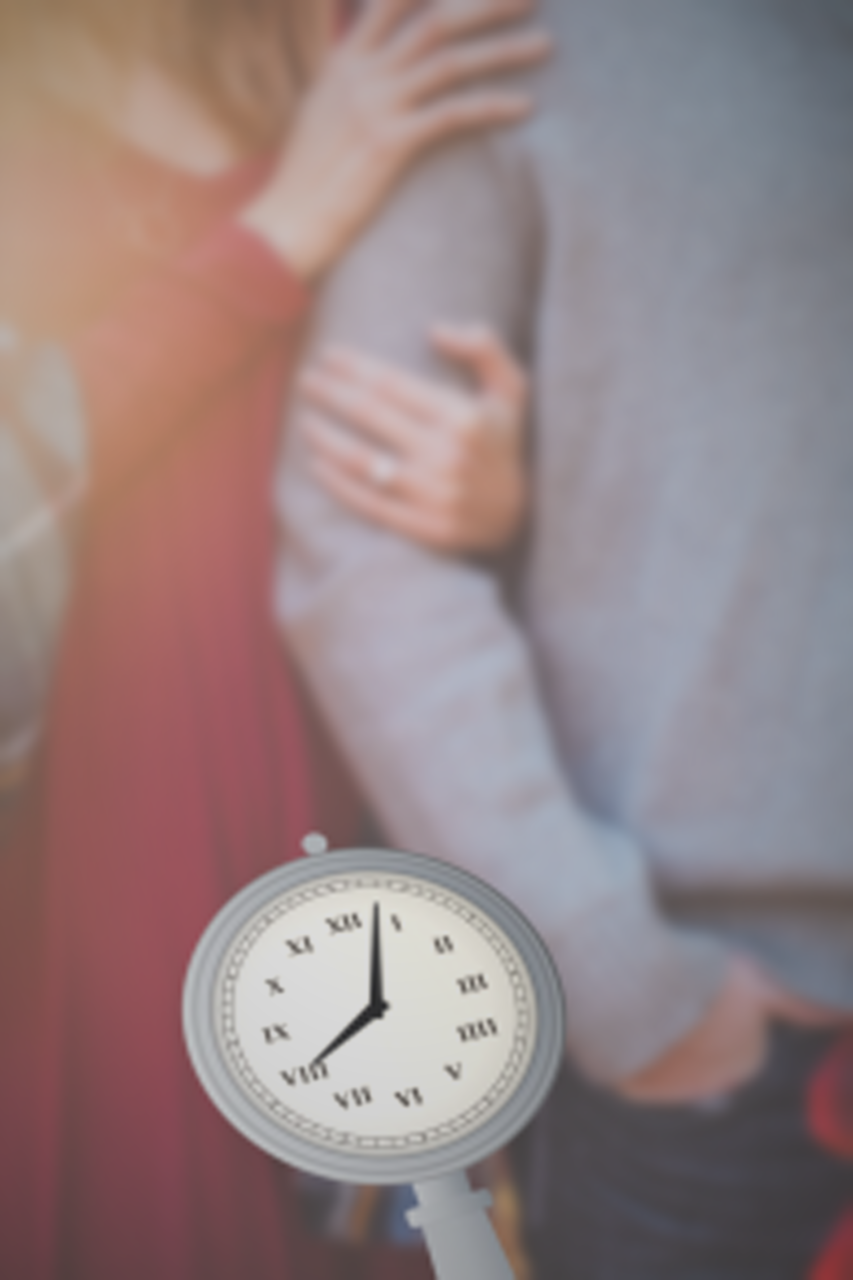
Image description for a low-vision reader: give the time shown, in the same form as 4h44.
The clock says 8h03
